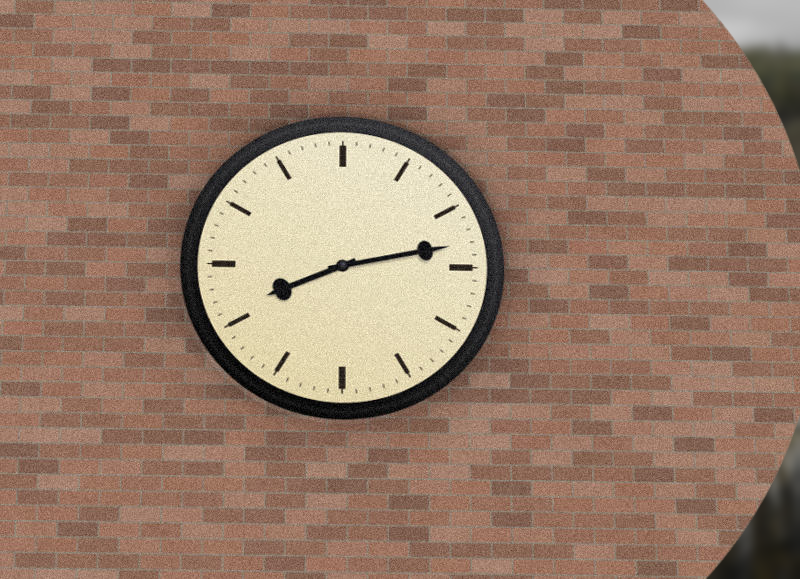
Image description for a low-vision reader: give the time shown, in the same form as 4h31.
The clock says 8h13
